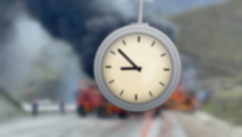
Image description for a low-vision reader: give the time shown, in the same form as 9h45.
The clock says 8h52
